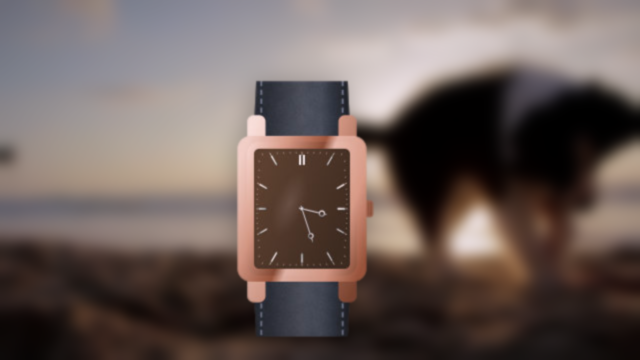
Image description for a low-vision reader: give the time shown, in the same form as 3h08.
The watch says 3h27
